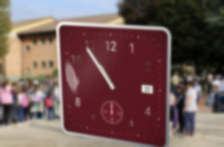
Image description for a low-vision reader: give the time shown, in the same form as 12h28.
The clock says 10h54
